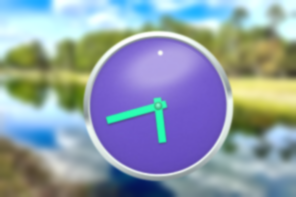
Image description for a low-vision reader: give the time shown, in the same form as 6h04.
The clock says 5h42
